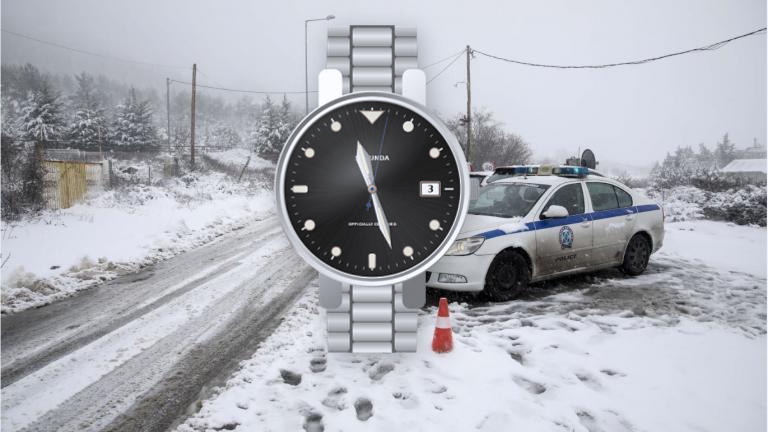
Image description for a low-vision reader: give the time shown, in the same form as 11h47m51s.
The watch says 11h27m02s
